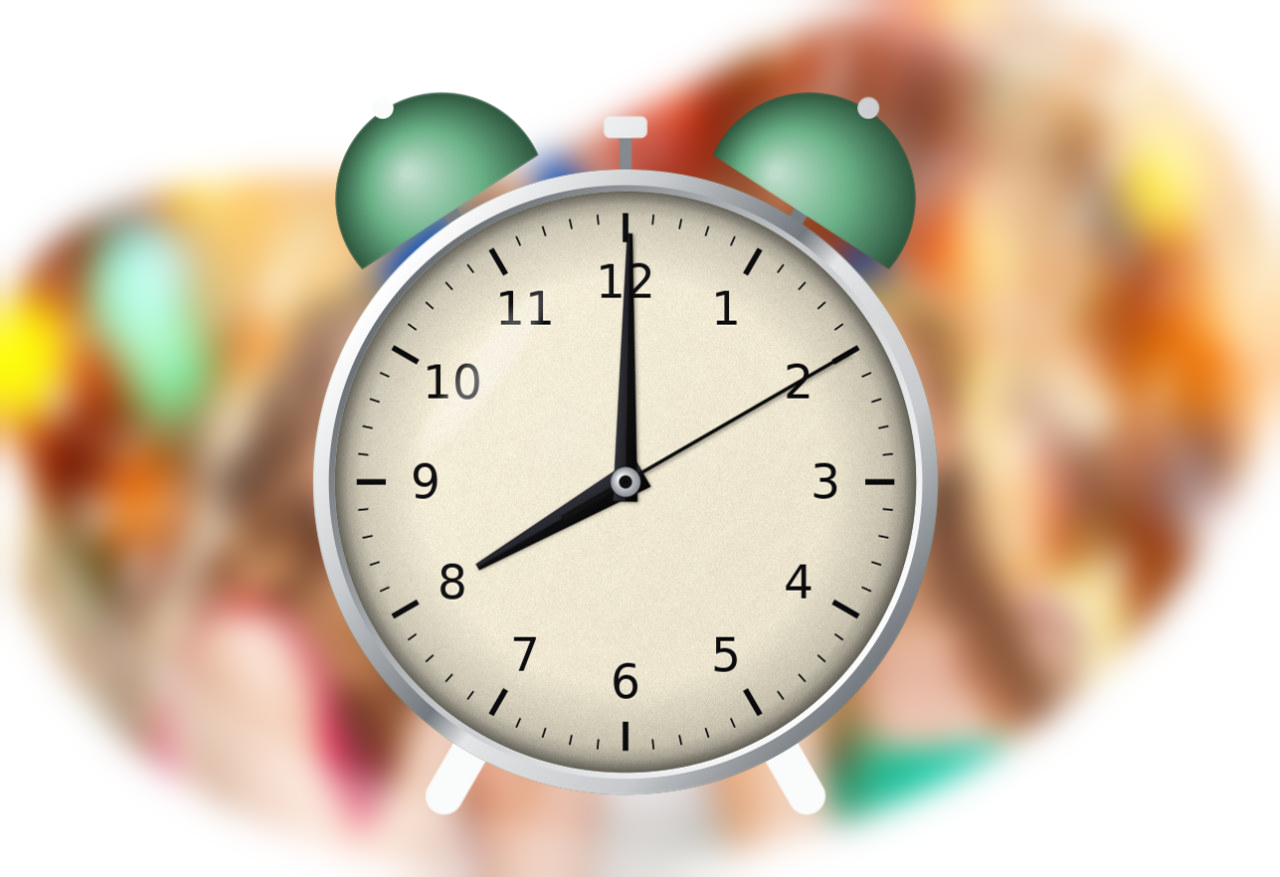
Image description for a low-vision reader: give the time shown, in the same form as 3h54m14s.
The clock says 8h00m10s
